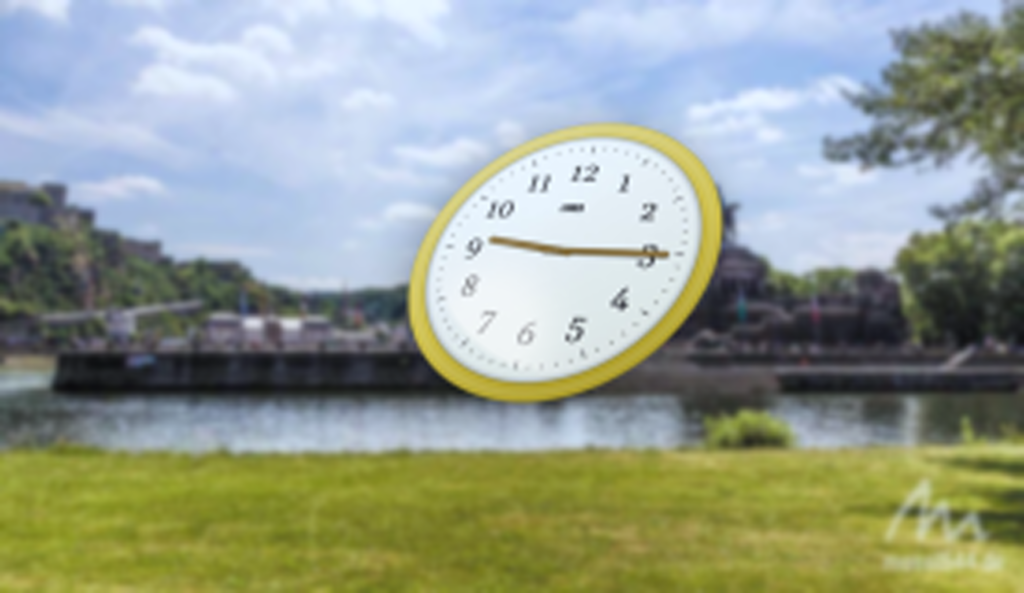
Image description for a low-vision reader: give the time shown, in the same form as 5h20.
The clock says 9h15
